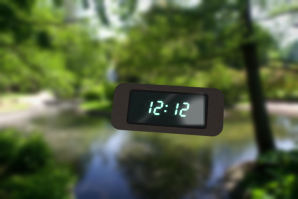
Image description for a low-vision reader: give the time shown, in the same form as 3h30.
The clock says 12h12
